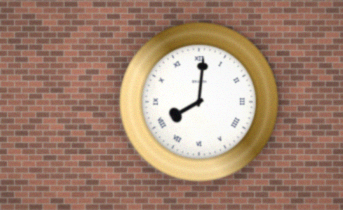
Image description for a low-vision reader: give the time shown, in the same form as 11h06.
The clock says 8h01
